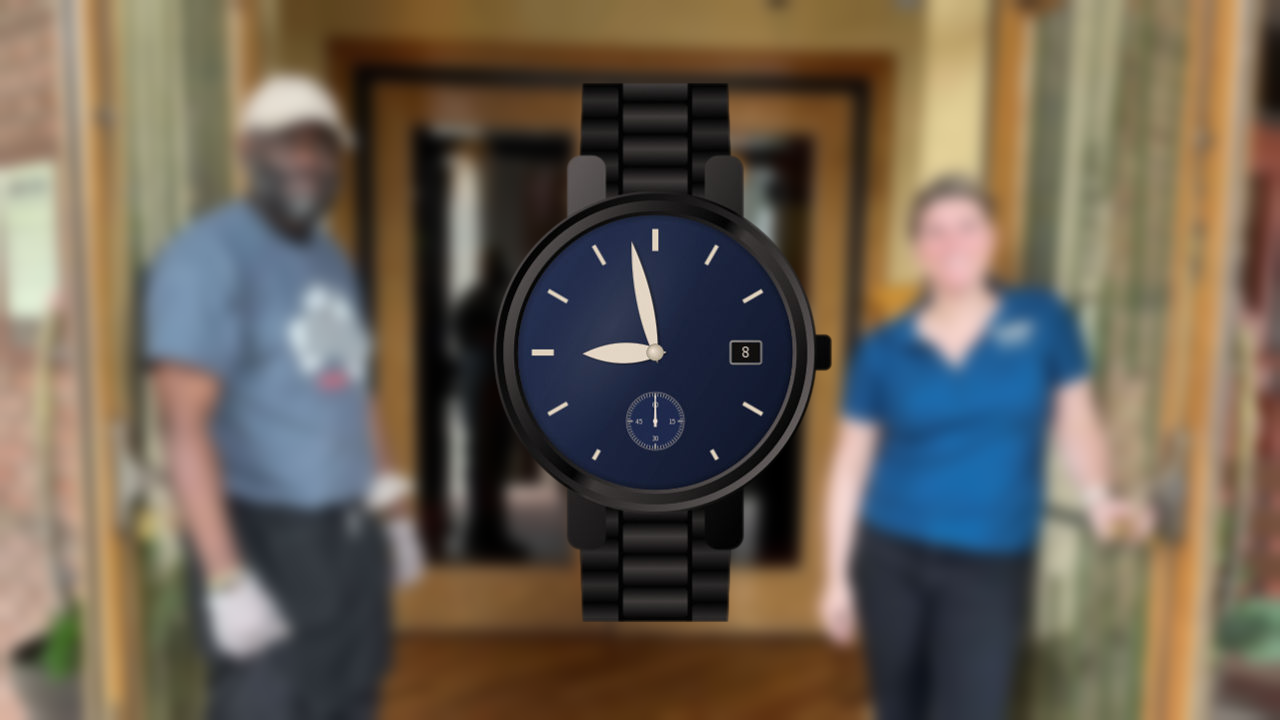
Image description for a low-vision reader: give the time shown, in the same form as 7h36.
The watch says 8h58
